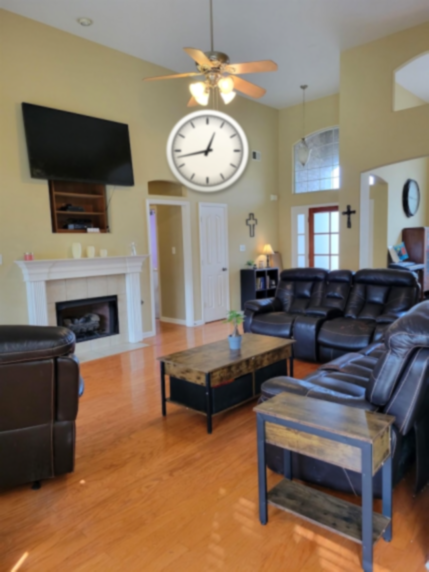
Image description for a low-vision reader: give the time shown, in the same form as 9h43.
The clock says 12h43
